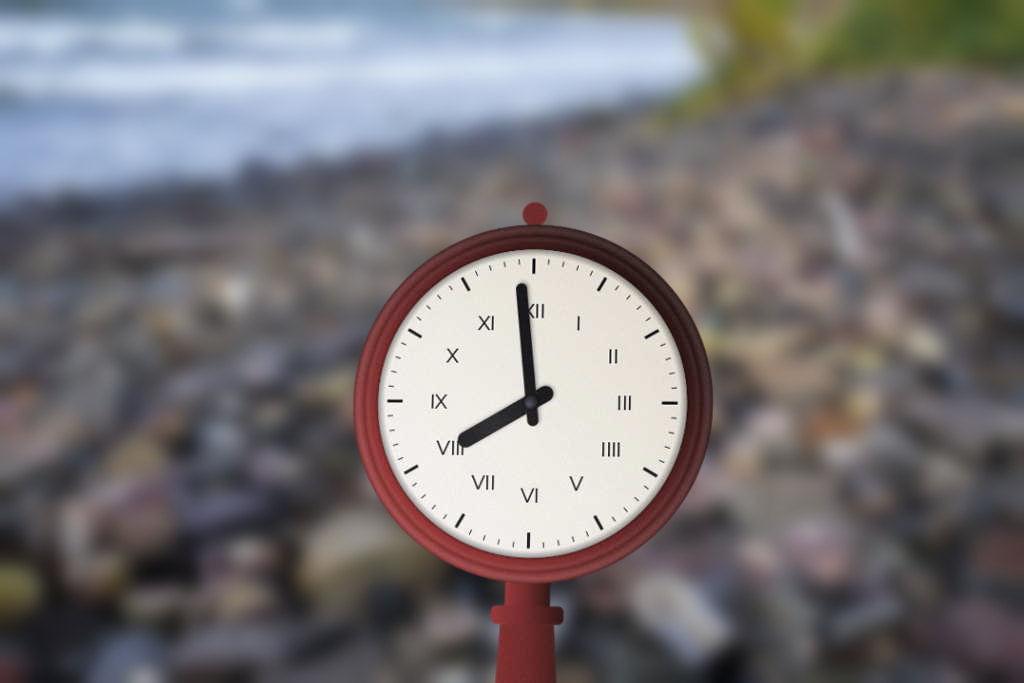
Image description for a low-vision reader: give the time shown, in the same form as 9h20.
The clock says 7h59
